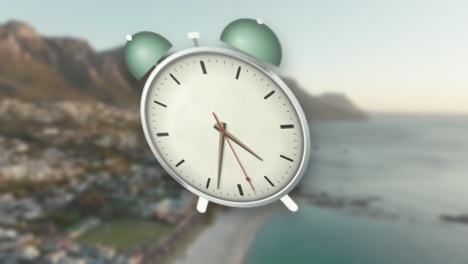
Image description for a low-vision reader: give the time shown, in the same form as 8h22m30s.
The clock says 4h33m28s
